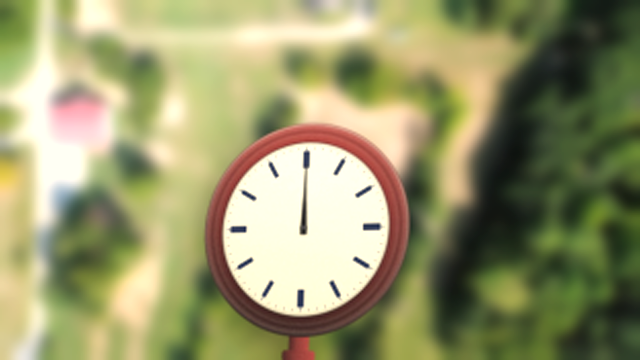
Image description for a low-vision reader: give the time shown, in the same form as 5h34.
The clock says 12h00
